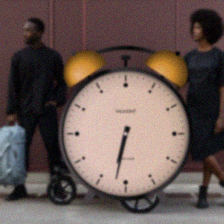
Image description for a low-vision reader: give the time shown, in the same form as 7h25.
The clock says 6h32
